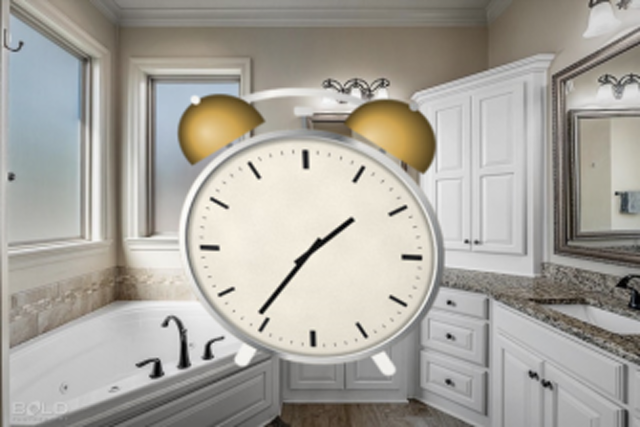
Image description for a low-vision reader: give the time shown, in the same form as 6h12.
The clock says 1h36
